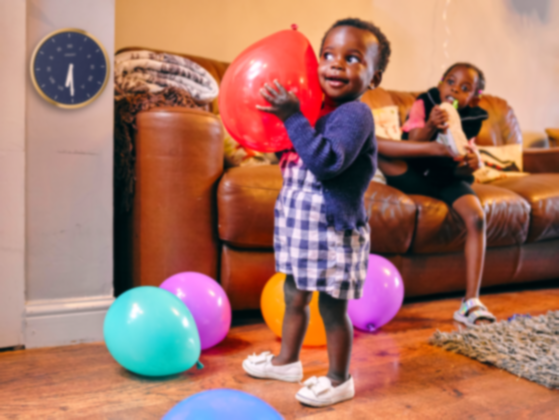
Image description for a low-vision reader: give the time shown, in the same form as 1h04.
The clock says 6h30
